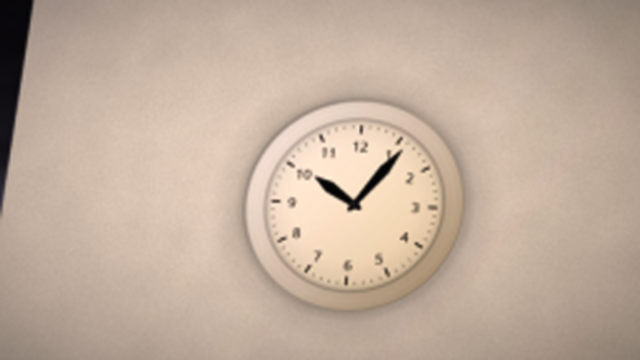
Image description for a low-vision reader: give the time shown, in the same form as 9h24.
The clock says 10h06
